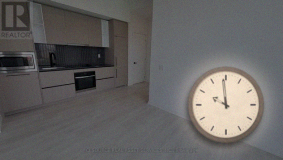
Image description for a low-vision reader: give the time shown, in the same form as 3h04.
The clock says 9h59
